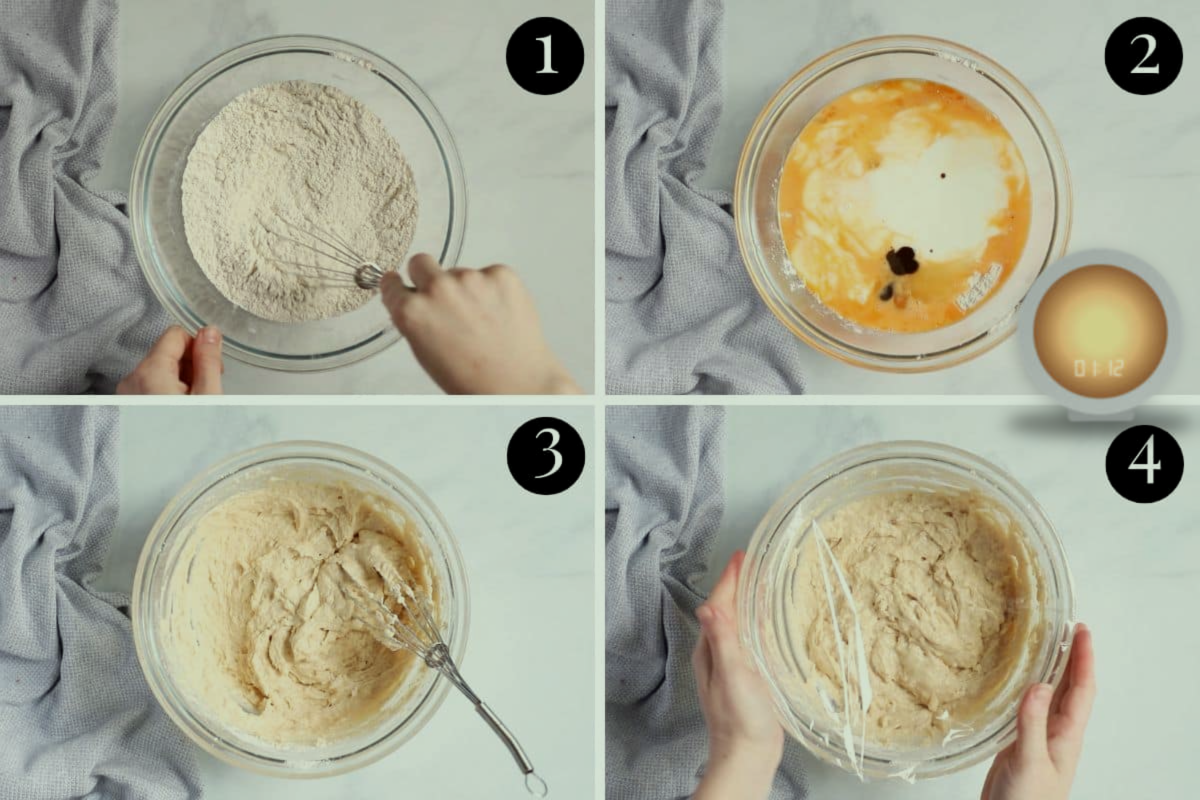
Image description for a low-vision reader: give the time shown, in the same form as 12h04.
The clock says 1h12
